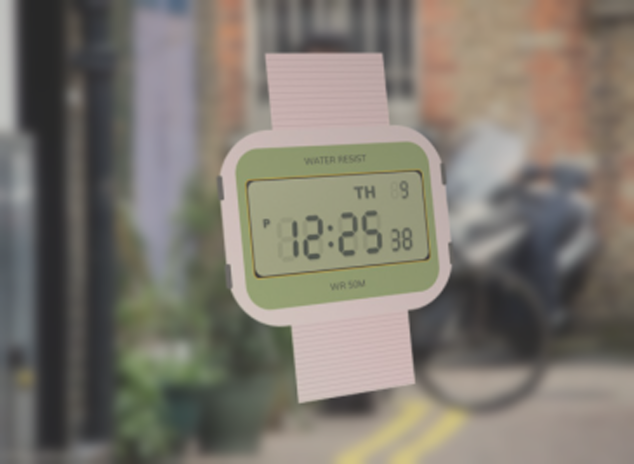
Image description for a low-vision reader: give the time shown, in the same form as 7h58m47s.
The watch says 12h25m38s
